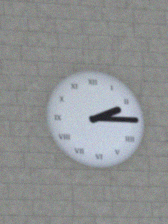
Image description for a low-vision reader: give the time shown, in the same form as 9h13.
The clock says 2h15
